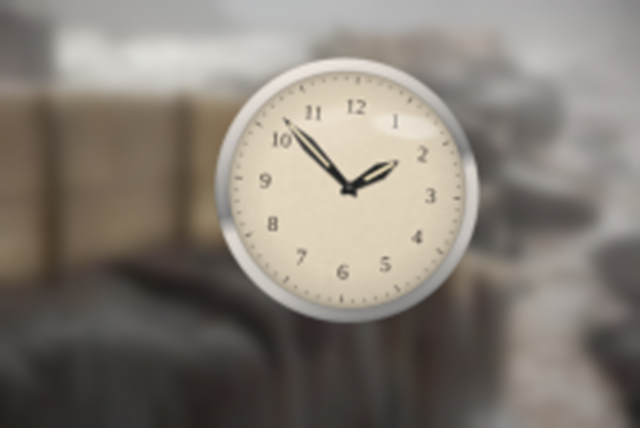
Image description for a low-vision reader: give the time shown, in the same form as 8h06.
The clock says 1h52
